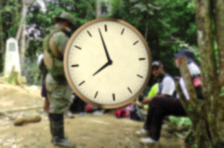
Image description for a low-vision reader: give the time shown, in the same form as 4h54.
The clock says 7h58
